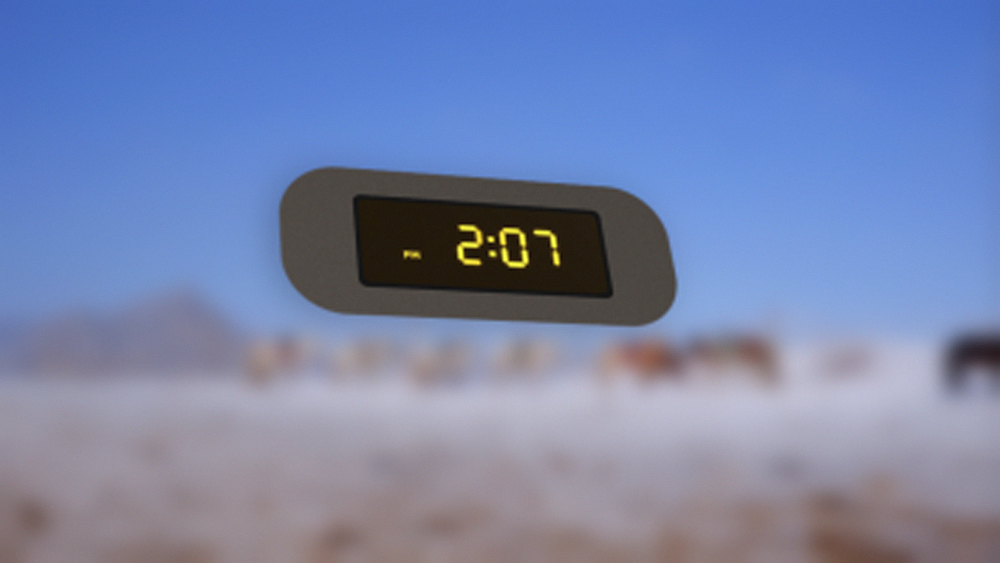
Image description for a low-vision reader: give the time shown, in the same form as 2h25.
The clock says 2h07
